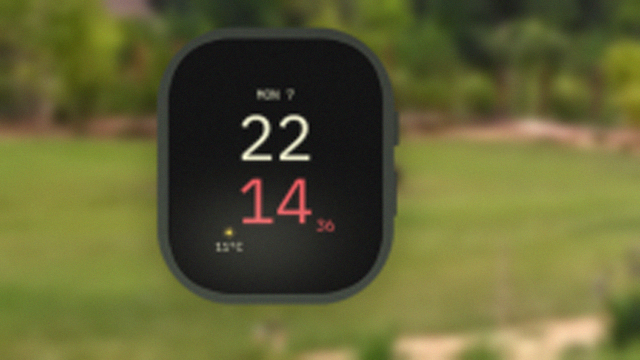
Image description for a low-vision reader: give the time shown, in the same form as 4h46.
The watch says 22h14
